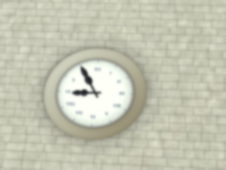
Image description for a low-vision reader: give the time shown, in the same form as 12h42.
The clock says 8h55
